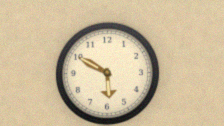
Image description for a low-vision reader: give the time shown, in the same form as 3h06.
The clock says 5h50
